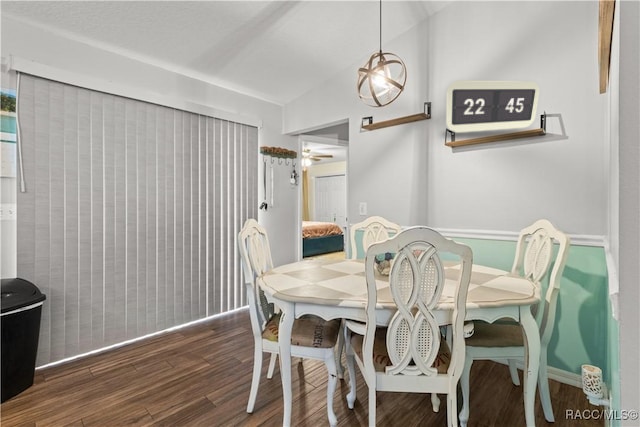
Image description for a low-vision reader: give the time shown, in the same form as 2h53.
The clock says 22h45
